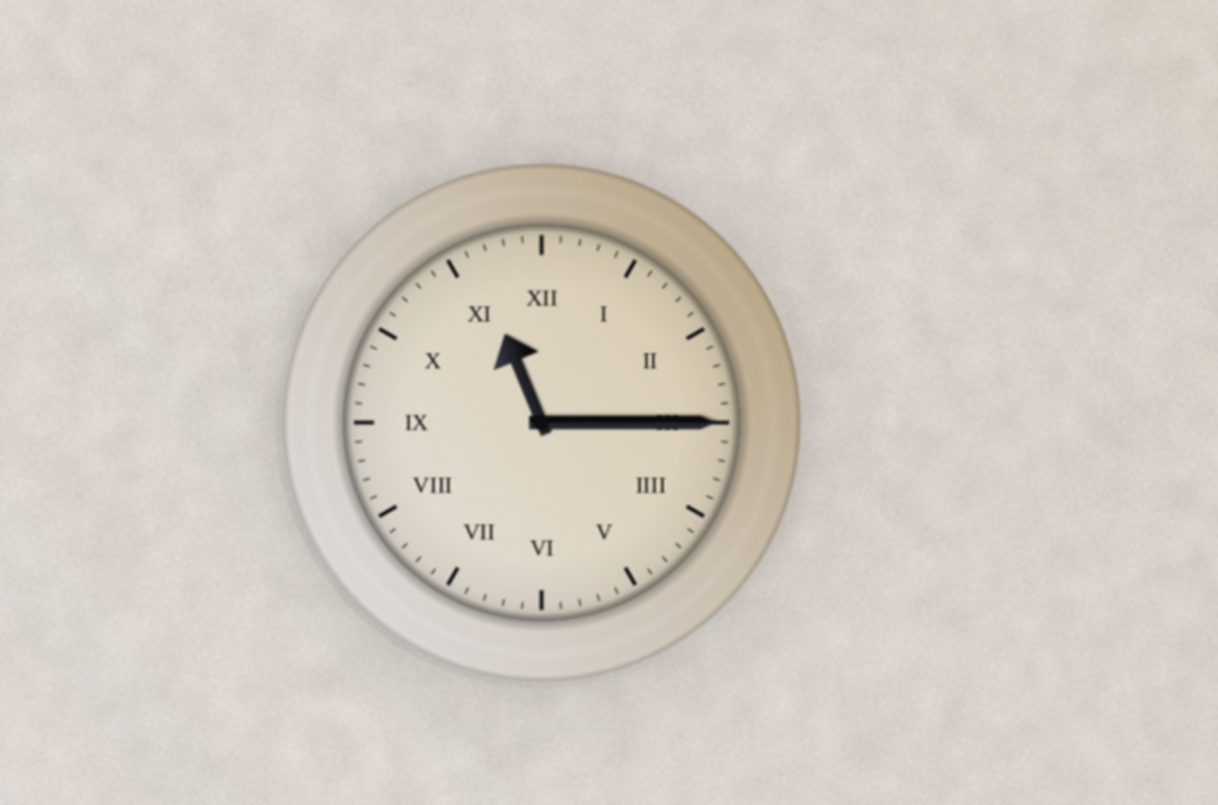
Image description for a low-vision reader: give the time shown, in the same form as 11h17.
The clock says 11h15
